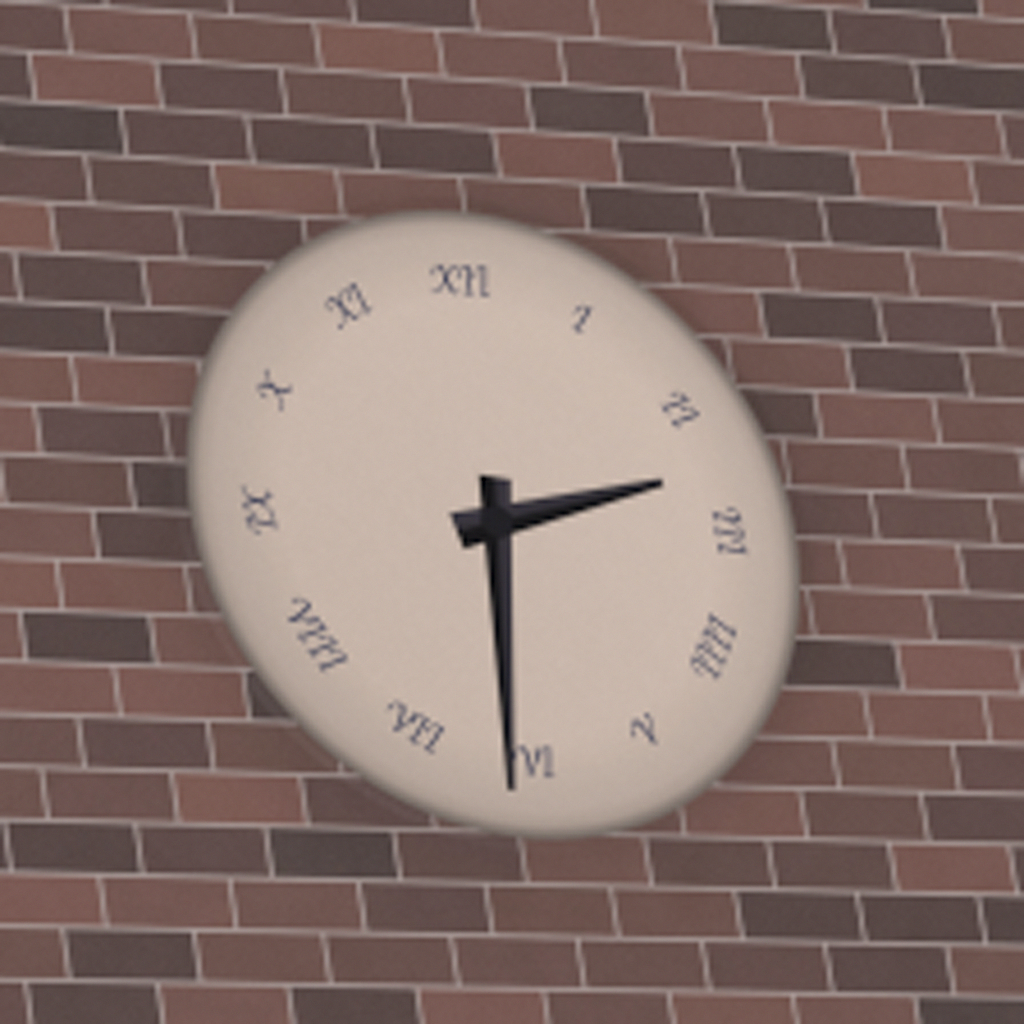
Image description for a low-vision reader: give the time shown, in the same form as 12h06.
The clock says 2h31
